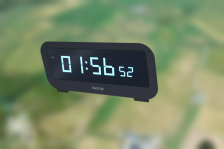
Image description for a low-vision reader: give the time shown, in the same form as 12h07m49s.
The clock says 1h56m52s
